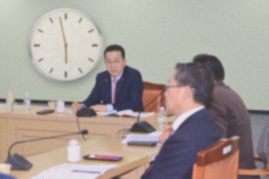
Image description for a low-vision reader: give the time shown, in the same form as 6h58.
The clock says 5h58
